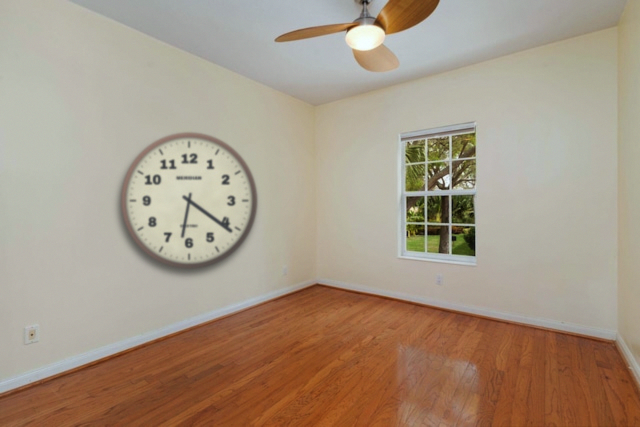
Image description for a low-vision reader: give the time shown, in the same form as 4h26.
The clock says 6h21
